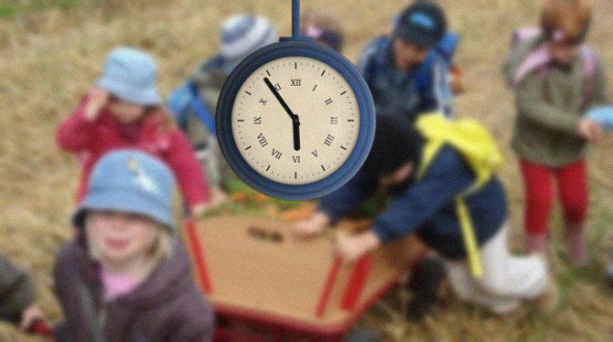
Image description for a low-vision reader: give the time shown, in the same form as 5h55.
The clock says 5h54
